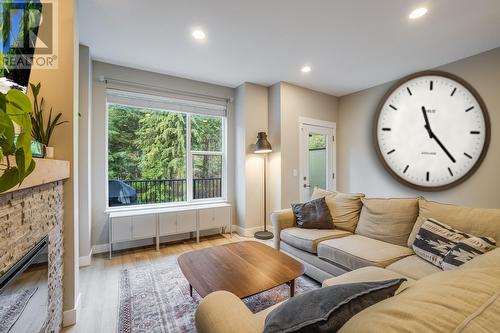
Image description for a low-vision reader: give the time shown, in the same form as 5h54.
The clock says 11h23
